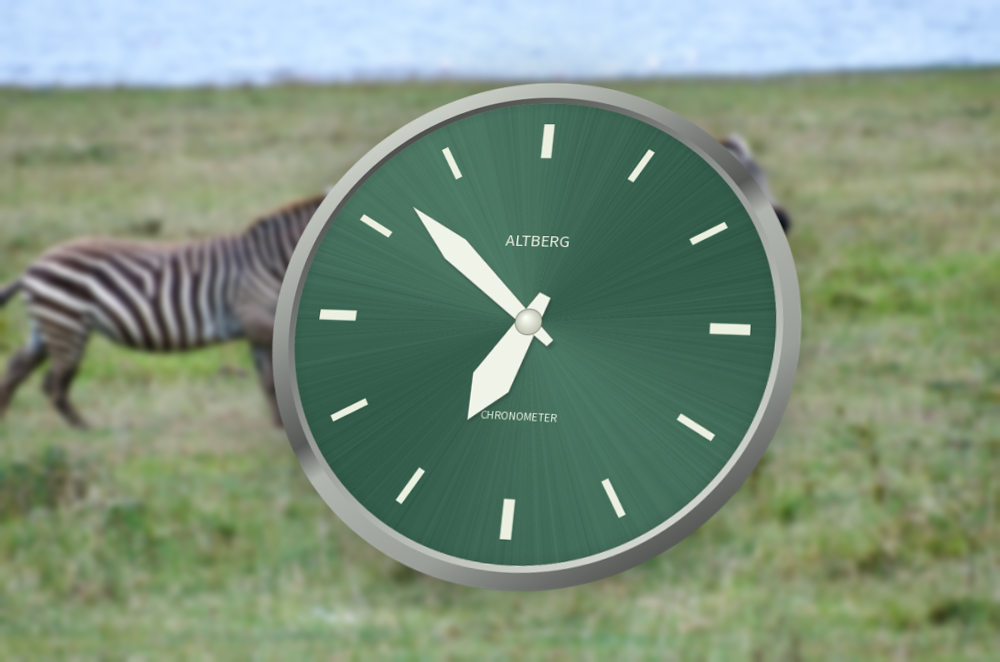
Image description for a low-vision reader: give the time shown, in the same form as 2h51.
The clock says 6h52
